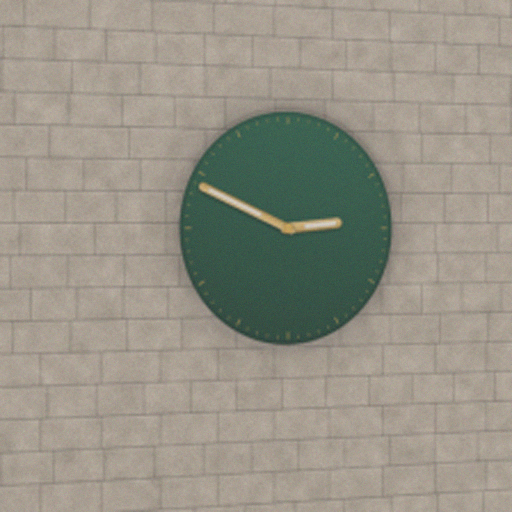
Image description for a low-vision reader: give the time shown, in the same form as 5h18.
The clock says 2h49
